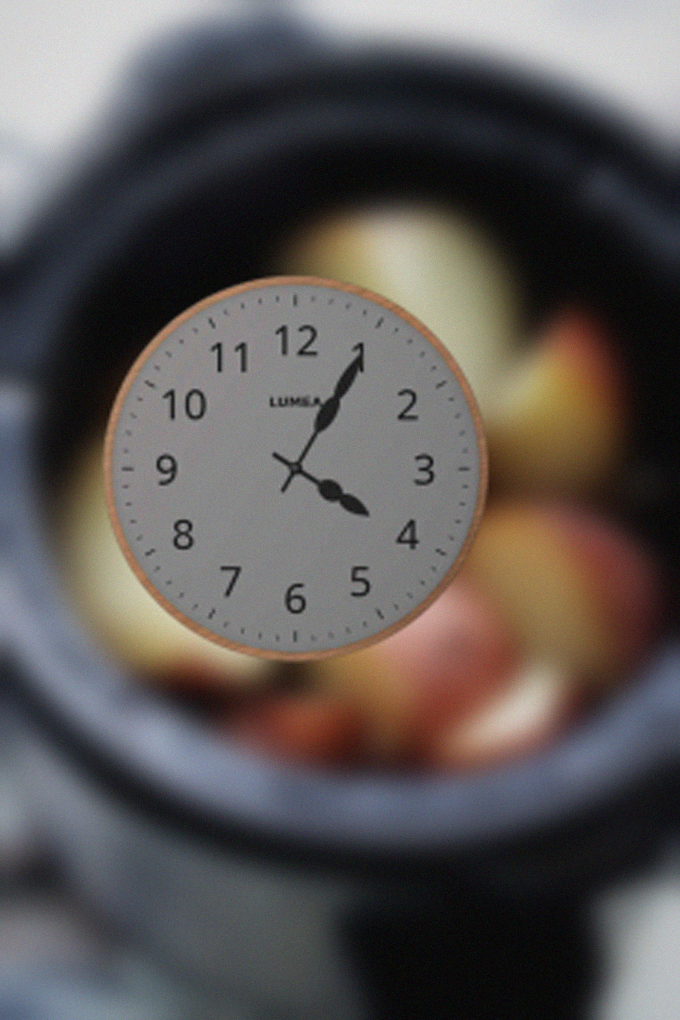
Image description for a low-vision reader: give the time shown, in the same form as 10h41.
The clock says 4h05
